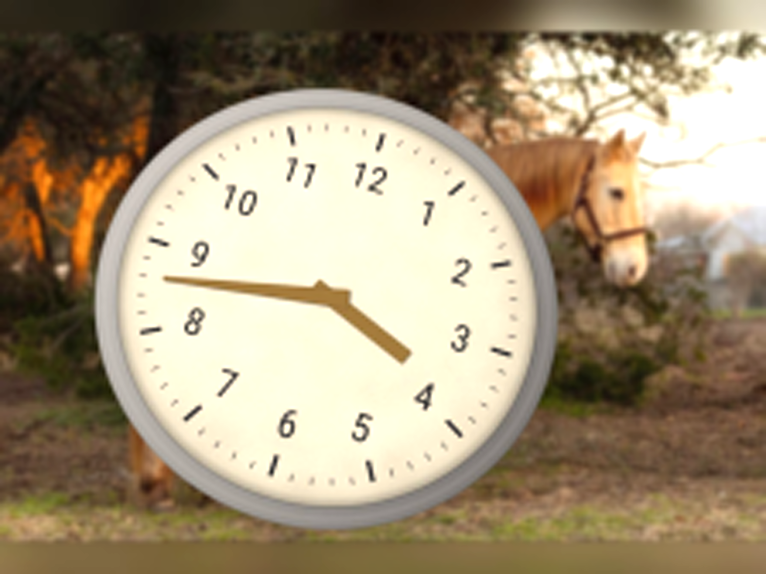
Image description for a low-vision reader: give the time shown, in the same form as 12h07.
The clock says 3h43
